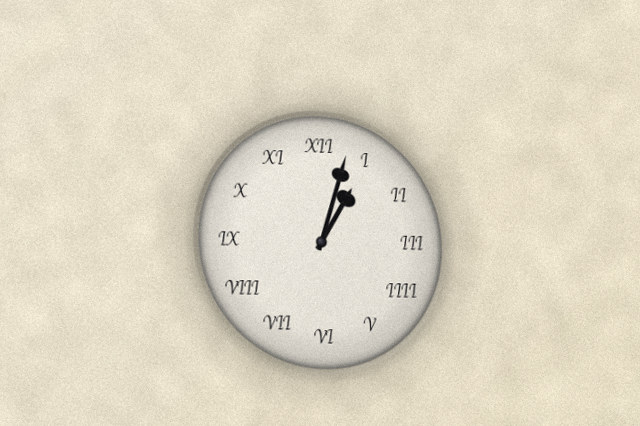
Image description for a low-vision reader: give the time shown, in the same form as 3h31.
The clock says 1h03
